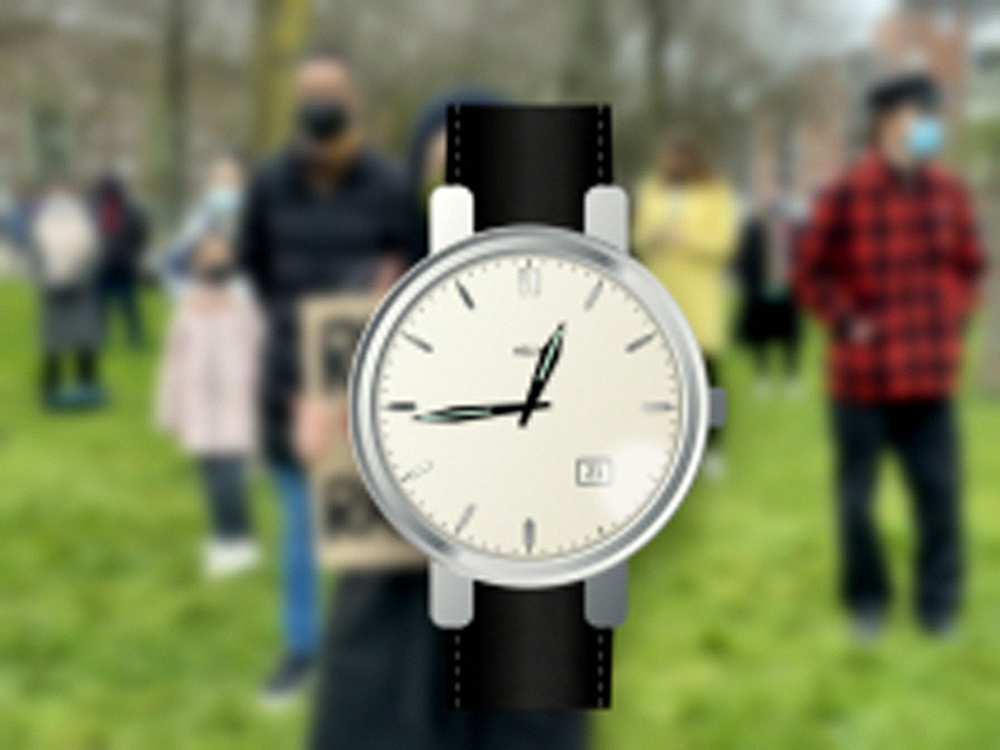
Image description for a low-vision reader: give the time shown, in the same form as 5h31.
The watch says 12h44
